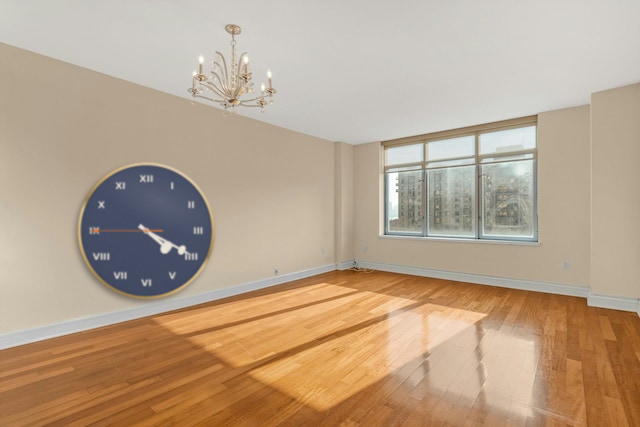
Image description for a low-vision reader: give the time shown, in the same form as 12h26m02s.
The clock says 4h19m45s
